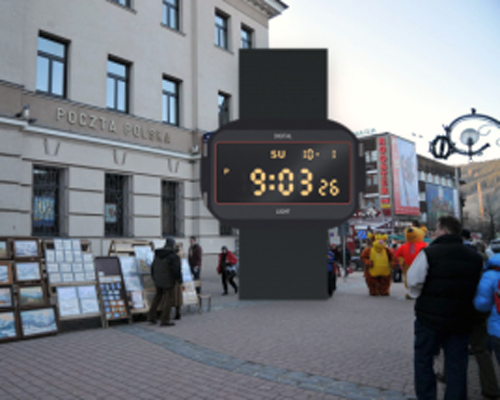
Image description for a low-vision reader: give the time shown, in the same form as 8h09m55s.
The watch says 9h03m26s
